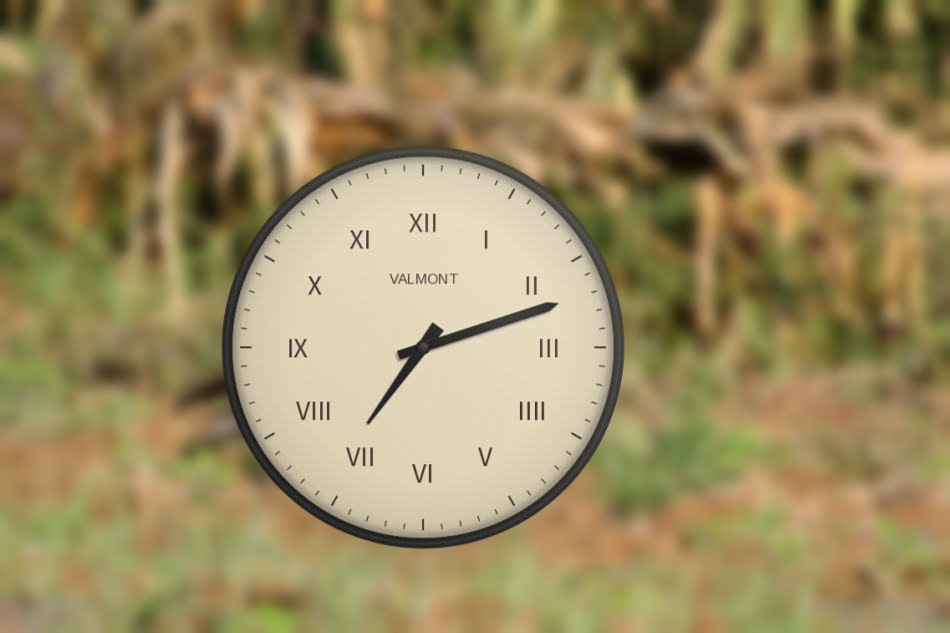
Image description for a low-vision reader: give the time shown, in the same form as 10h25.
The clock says 7h12
